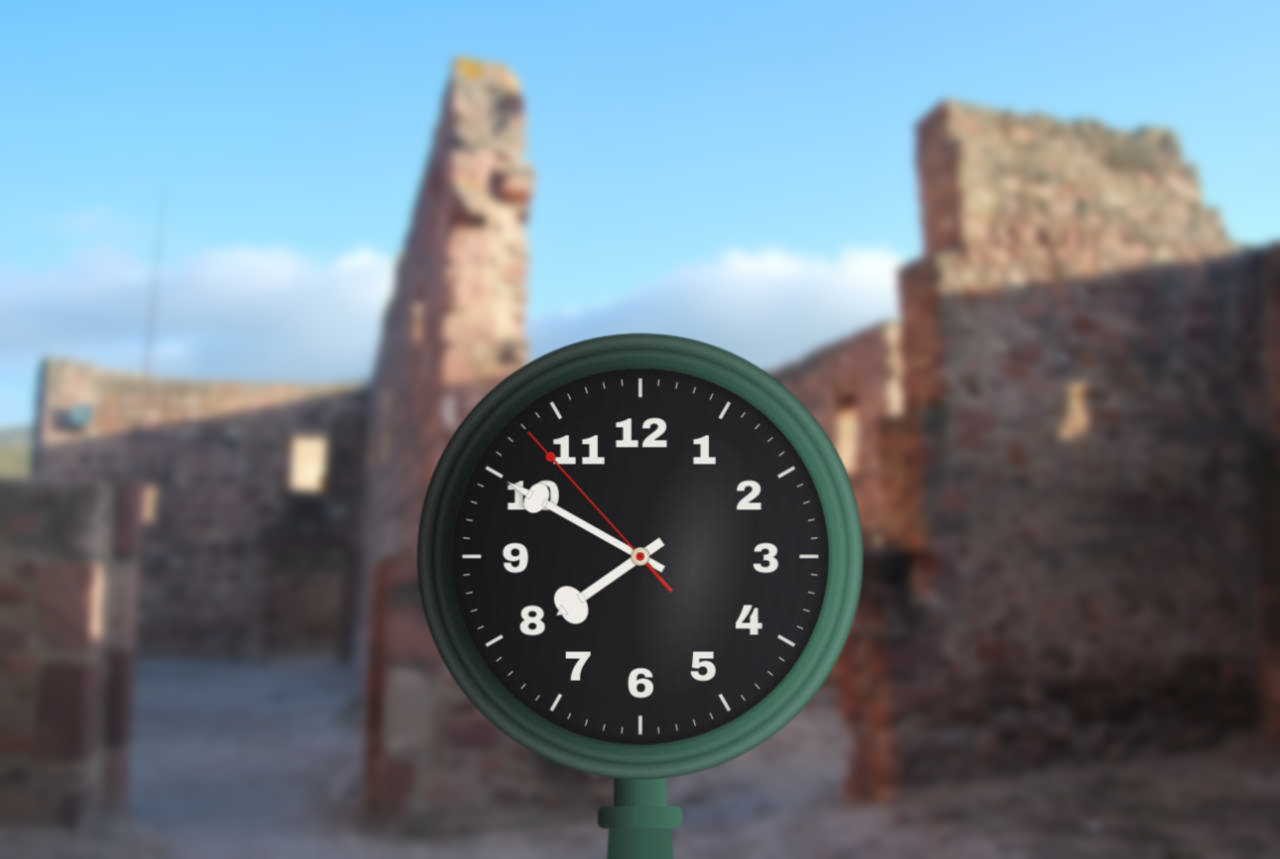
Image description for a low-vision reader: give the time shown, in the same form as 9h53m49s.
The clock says 7h49m53s
